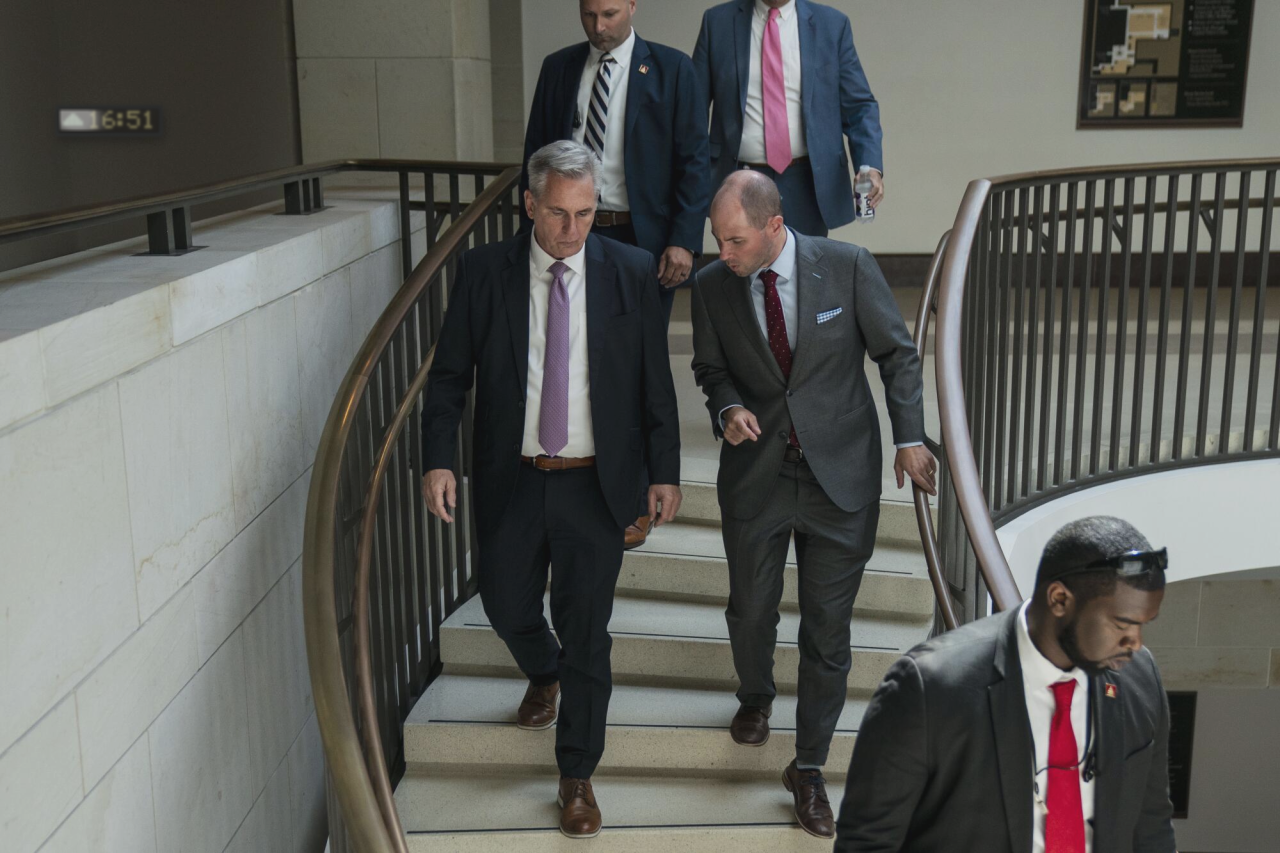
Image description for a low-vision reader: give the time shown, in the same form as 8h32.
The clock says 16h51
